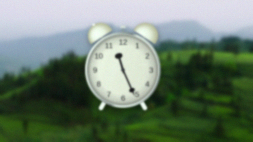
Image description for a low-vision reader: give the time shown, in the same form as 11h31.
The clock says 11h26
